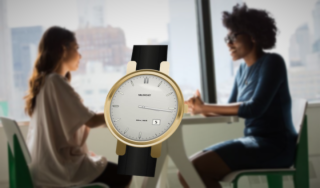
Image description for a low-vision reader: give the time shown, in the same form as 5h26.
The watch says 3h16
